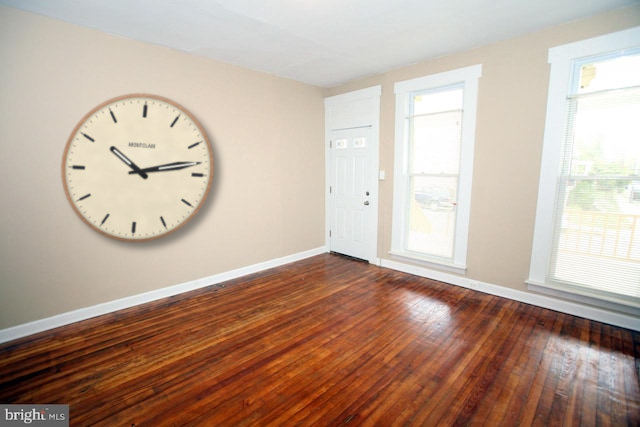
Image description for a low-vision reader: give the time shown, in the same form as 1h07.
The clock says 10h13
